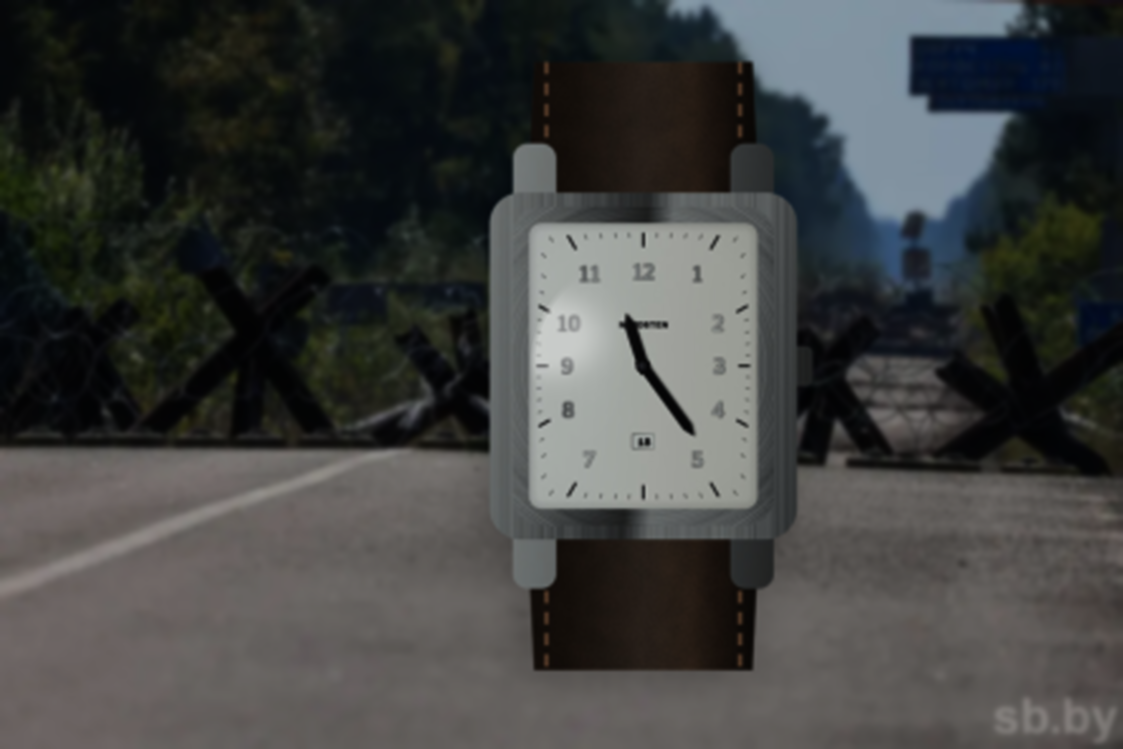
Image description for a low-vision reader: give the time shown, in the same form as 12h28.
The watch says 11h24
